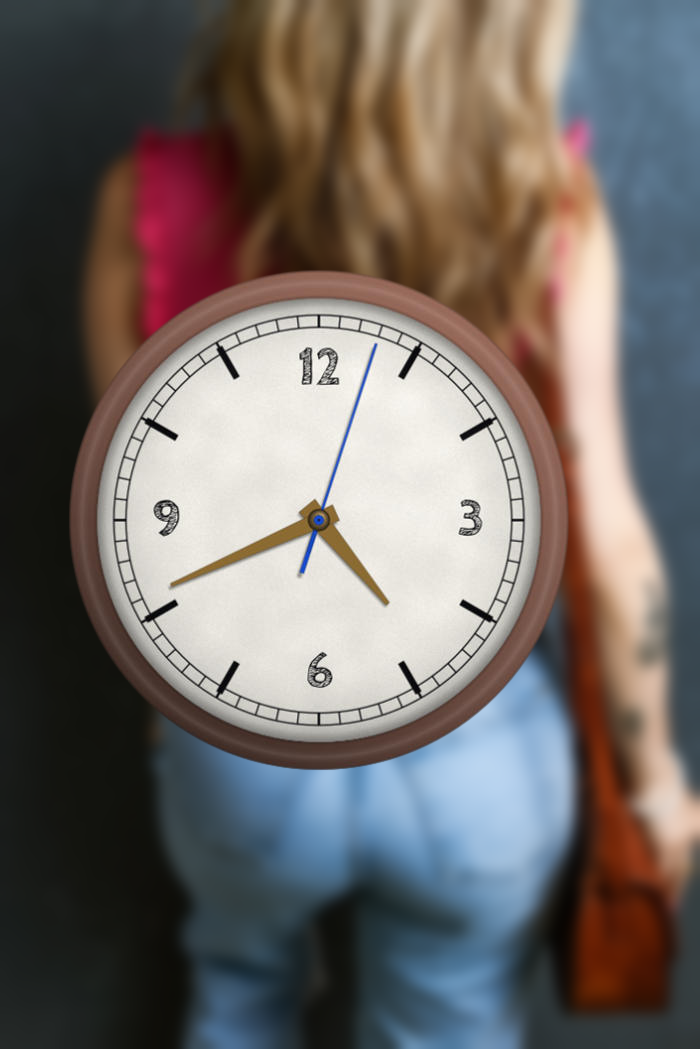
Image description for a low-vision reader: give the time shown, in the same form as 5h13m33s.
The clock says 4h41m03s
